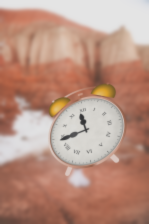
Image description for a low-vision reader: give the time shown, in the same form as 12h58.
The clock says 11h44
